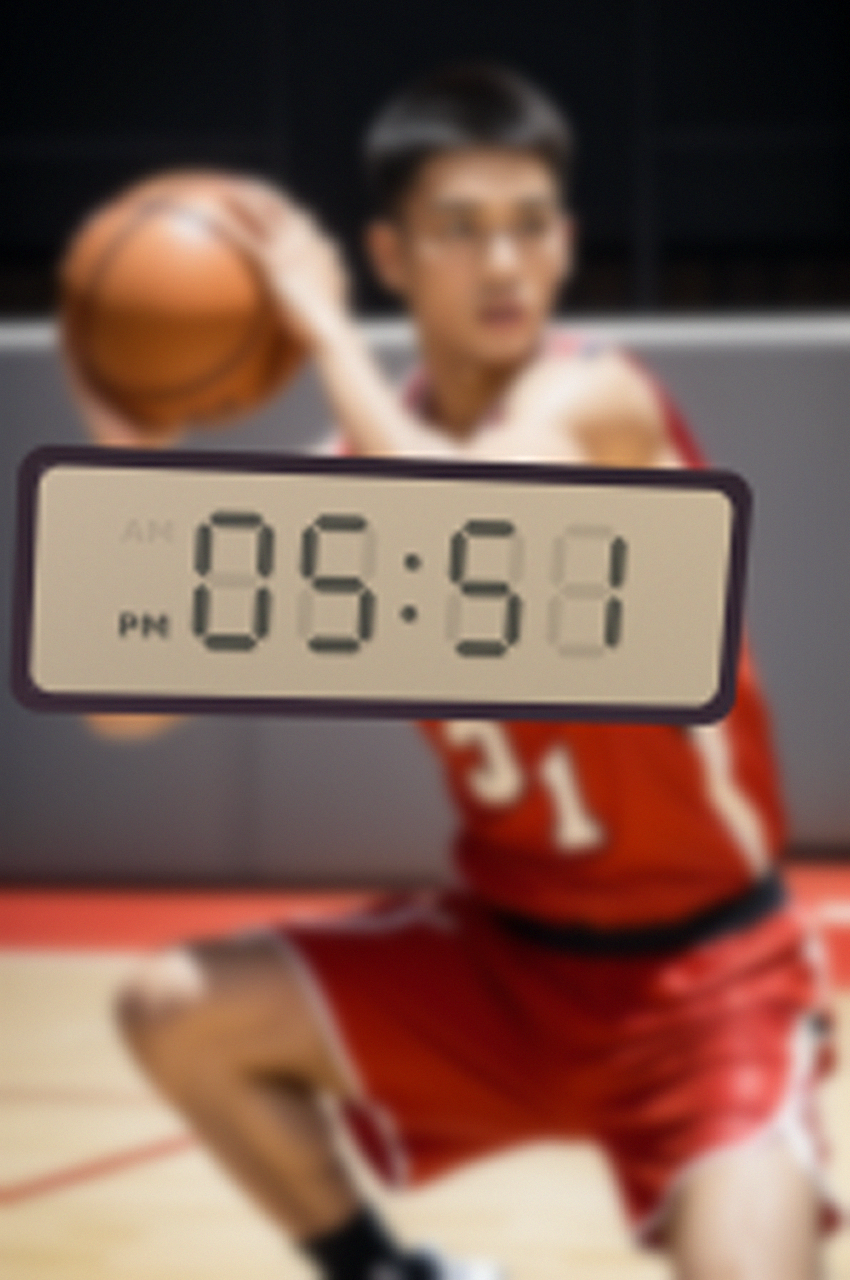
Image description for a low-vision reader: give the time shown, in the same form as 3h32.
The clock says 5h51
